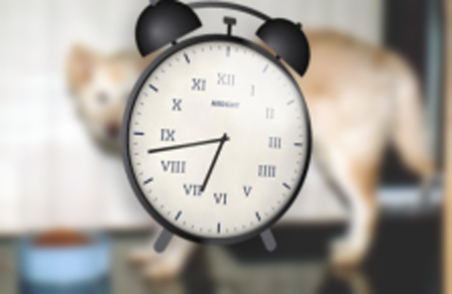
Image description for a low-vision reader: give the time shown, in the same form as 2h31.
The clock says 6h43
